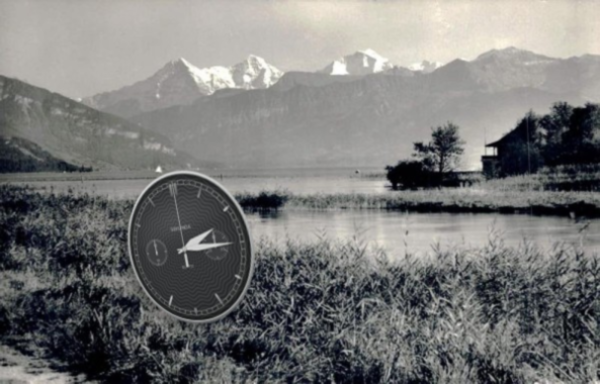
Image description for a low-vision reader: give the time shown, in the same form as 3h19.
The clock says 2h15
